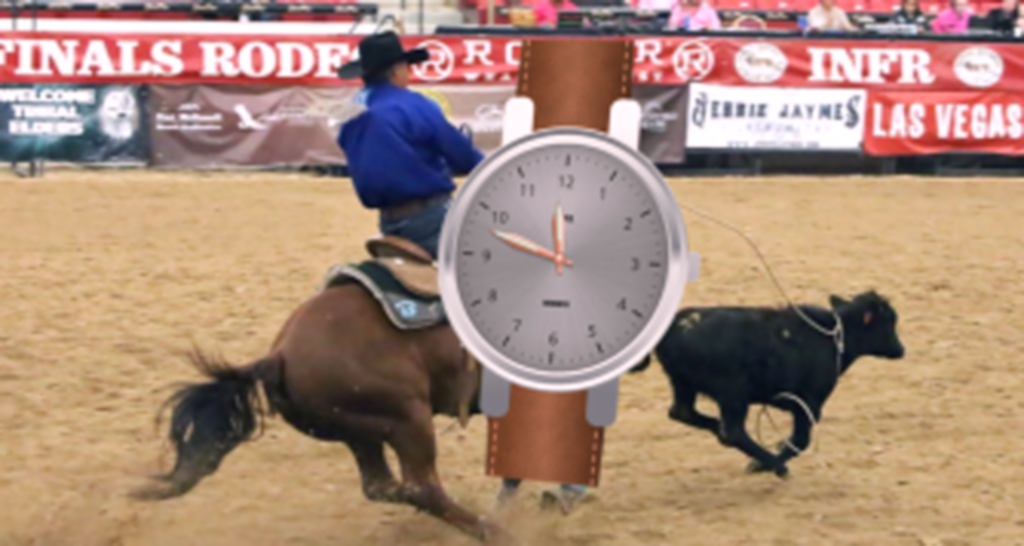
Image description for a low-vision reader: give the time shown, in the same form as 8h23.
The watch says 11h48
